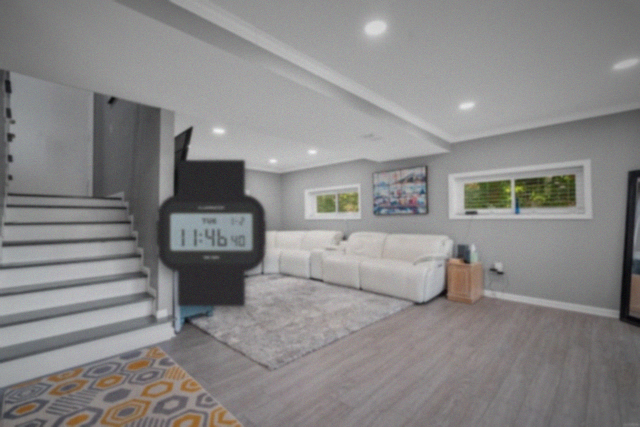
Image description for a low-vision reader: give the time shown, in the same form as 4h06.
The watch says 11h46
